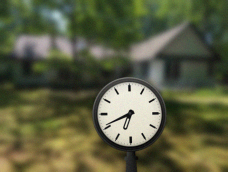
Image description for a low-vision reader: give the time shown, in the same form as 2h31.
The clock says 6h41
